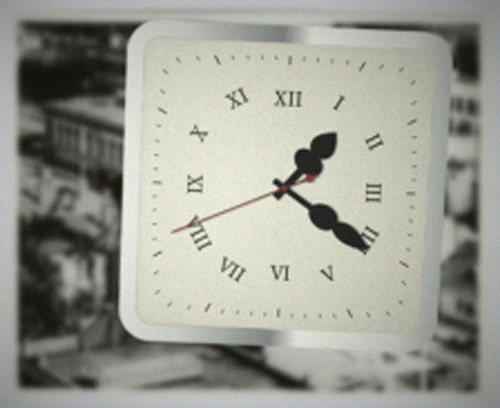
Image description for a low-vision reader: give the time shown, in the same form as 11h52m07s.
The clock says 1h20m41s
